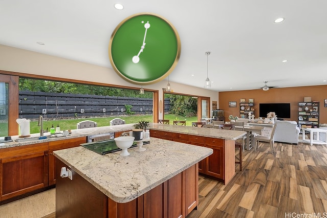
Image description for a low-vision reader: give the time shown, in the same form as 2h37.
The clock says 7h02
